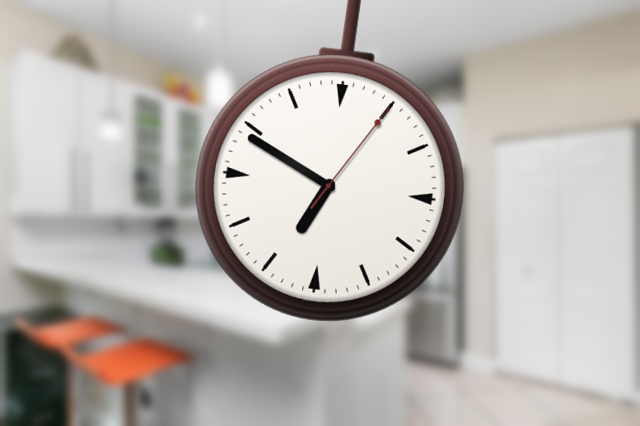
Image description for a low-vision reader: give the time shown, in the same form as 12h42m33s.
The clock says 6h49m05s
